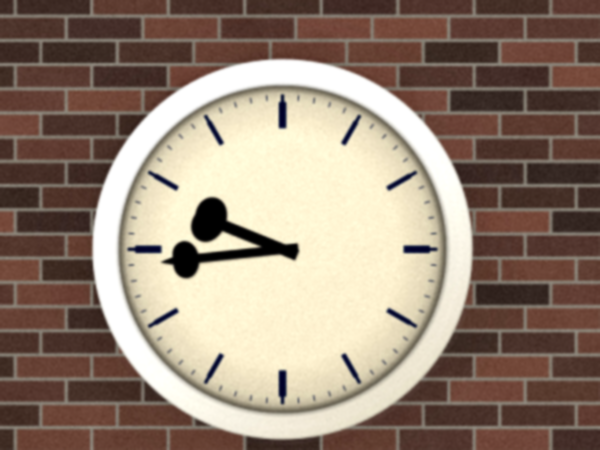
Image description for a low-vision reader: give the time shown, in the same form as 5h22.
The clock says 9h44
